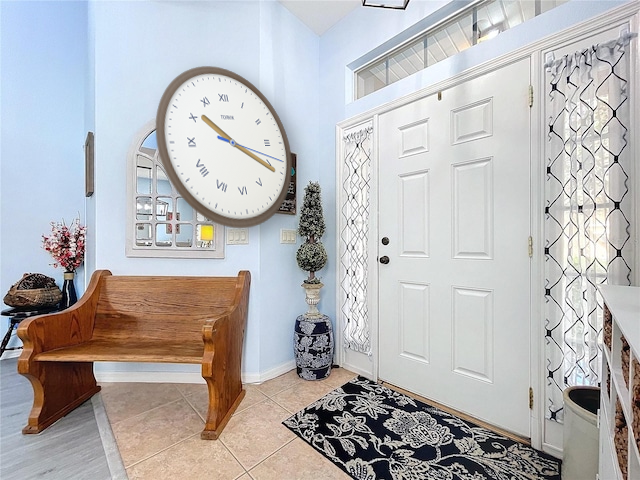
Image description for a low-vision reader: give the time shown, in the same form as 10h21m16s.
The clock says 10h20m18s
